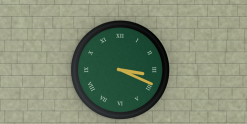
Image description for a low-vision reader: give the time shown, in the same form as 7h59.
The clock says 3h19
